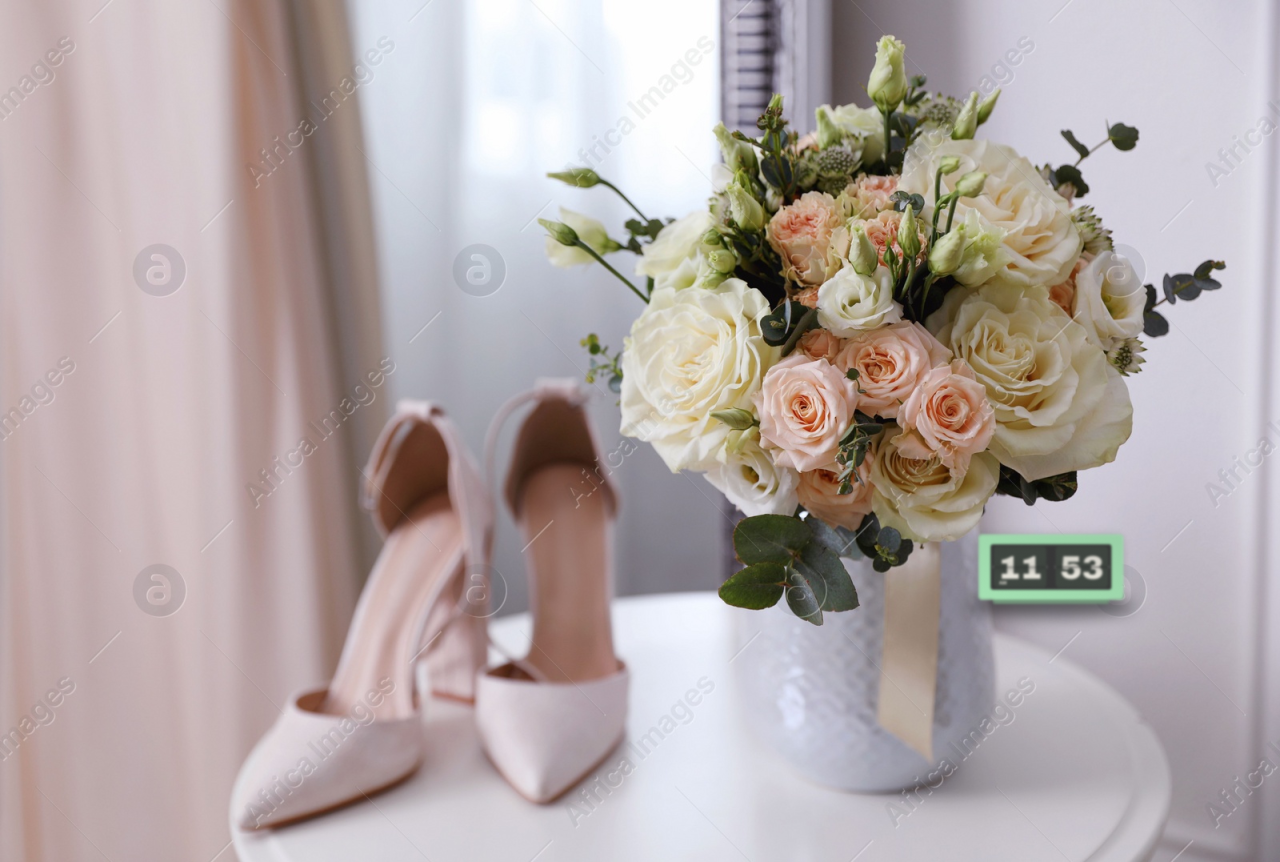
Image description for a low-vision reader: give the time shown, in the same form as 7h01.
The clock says 11h53
